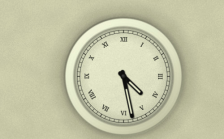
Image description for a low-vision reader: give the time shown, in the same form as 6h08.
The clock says 4h28
